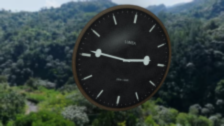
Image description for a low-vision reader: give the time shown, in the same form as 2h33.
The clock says 2h46
